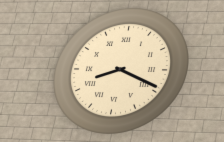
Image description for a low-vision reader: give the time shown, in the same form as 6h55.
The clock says 8h19
